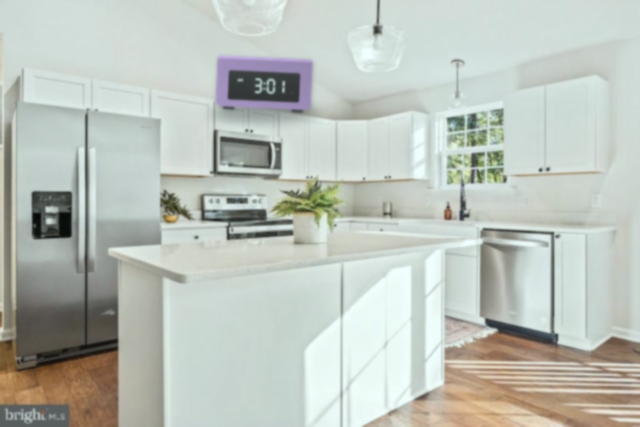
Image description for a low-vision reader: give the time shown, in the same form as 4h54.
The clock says 3h01
